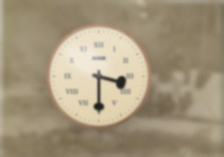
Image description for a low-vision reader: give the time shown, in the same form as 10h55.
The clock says 3h30
